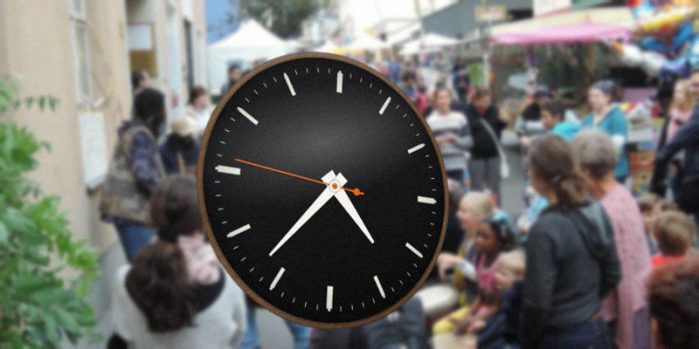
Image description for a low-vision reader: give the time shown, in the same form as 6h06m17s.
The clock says 4h36m46s
